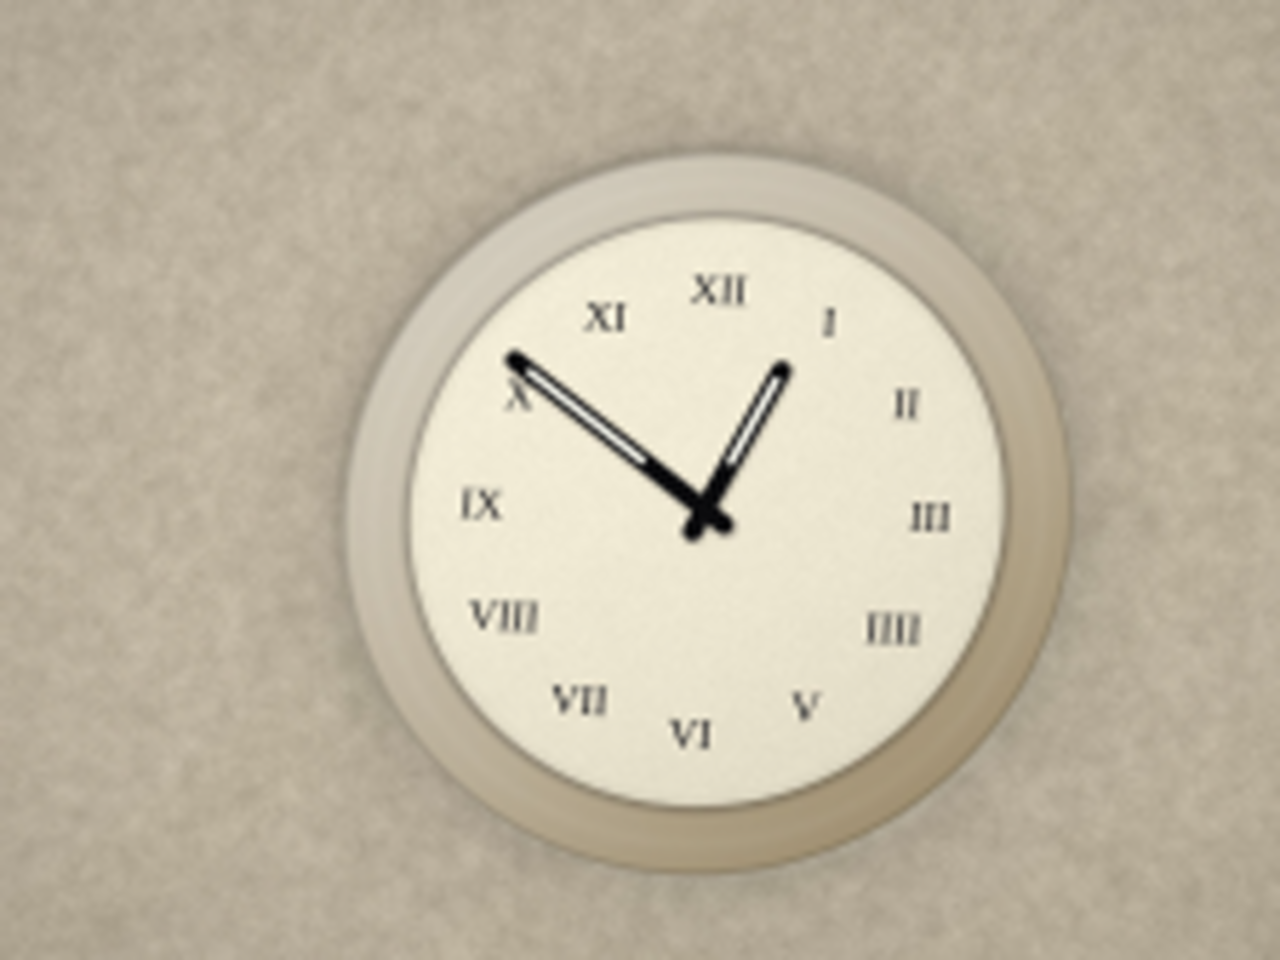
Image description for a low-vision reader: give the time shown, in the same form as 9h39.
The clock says 12h51
